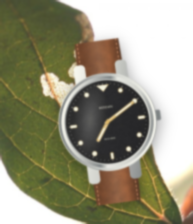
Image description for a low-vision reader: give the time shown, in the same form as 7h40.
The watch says 7h10
